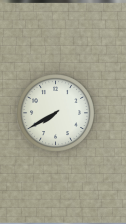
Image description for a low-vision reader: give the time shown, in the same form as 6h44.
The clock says 7h40
